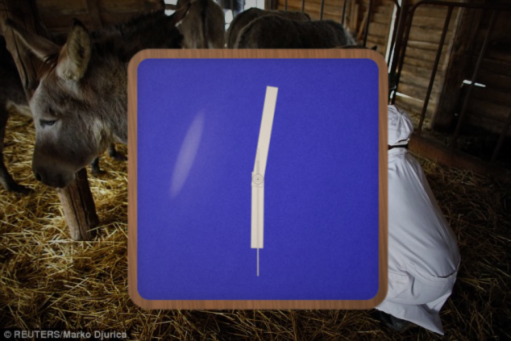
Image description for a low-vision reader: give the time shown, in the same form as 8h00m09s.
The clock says 6h01m30s
